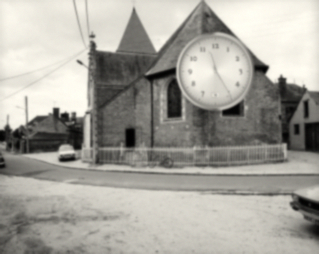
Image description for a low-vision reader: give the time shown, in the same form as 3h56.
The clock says 11h25
